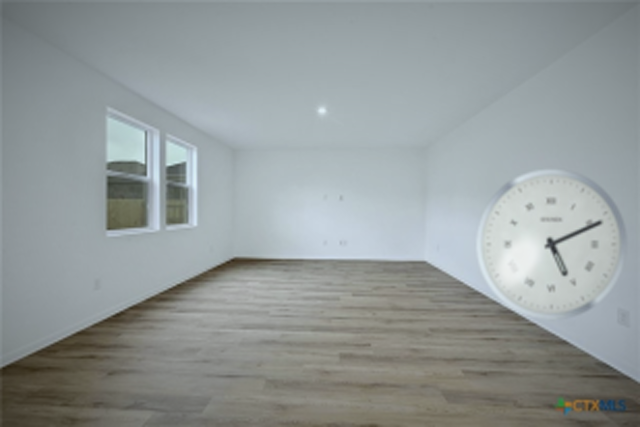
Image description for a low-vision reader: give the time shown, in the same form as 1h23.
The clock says 5h11
